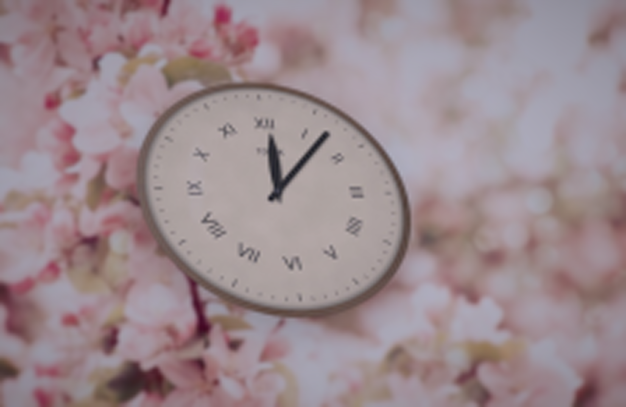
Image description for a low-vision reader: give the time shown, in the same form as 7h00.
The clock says 12h07
